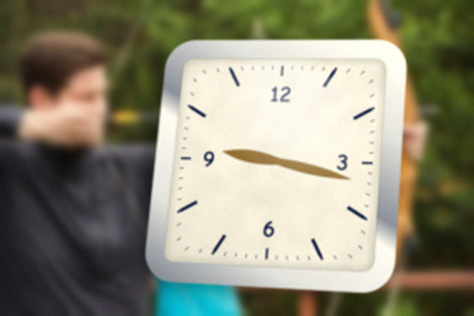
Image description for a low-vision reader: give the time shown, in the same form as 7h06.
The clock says 9h17
